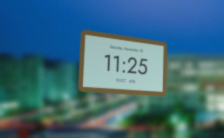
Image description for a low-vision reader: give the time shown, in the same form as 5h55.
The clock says 11h25
